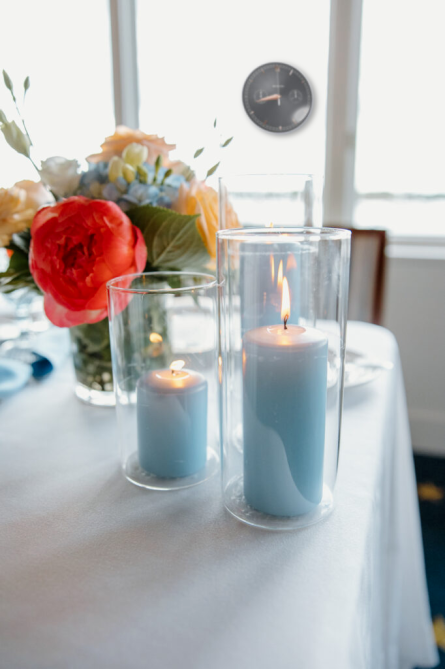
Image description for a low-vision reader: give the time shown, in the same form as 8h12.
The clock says 8h43
